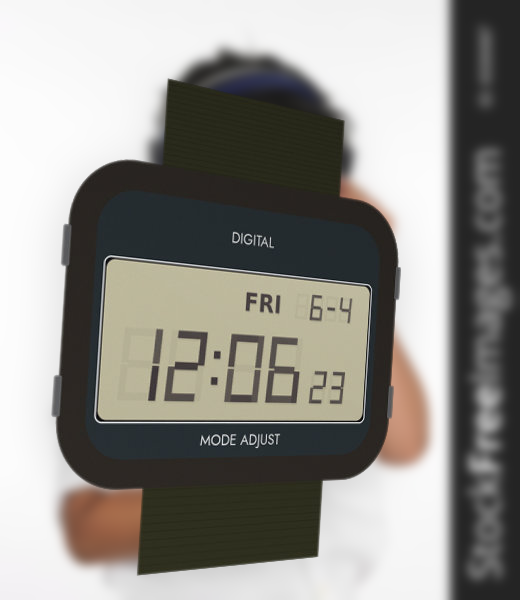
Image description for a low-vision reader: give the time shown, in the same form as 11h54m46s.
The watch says 12h06m23s
